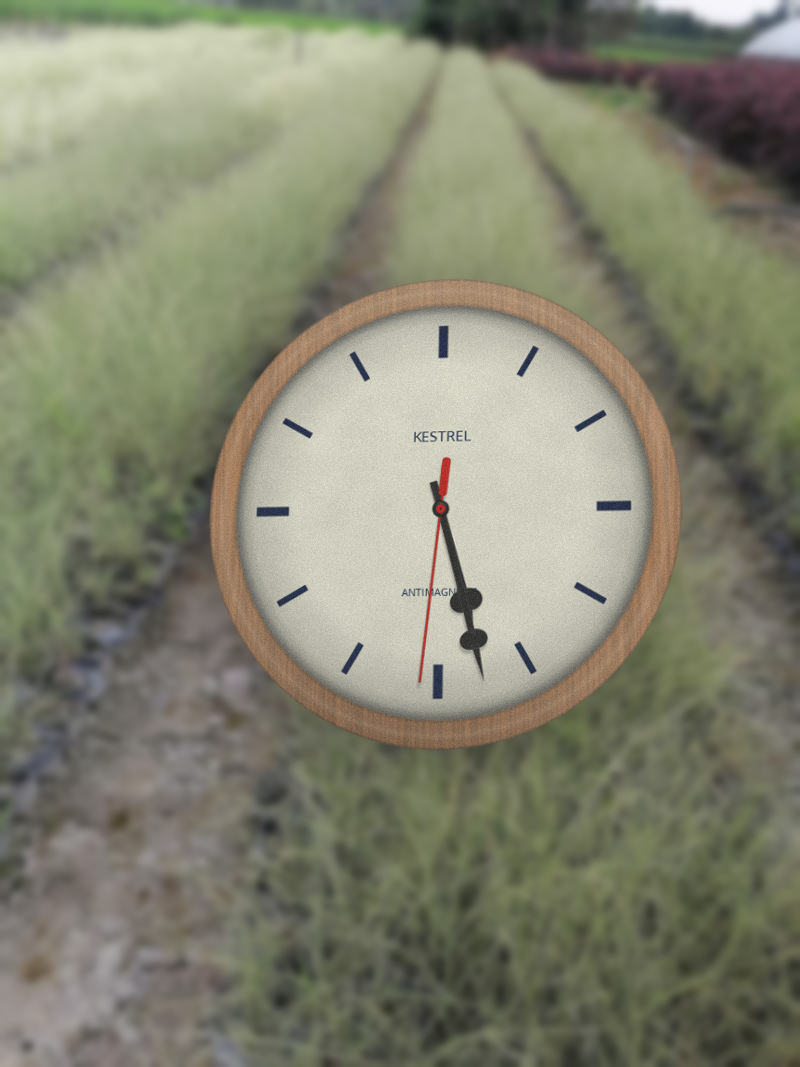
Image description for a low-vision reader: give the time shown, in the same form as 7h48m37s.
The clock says 5h27m31s
